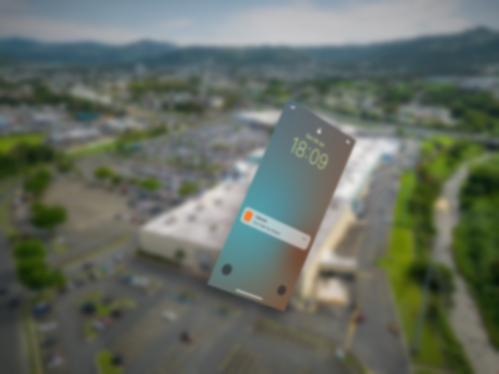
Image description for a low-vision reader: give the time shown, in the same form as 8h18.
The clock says 18h09
